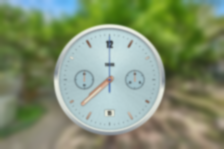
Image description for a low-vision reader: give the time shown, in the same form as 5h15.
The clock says 7h38
